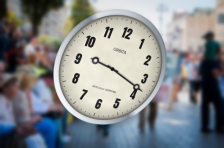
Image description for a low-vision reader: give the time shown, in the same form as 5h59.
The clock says 9h18
